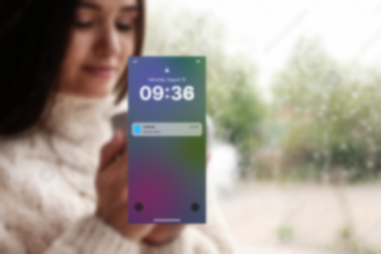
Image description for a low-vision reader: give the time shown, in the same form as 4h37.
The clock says 9h36
